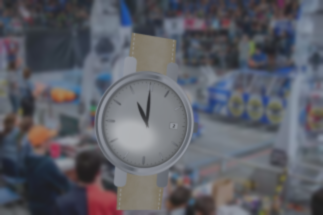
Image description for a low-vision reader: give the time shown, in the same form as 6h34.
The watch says 11h00
